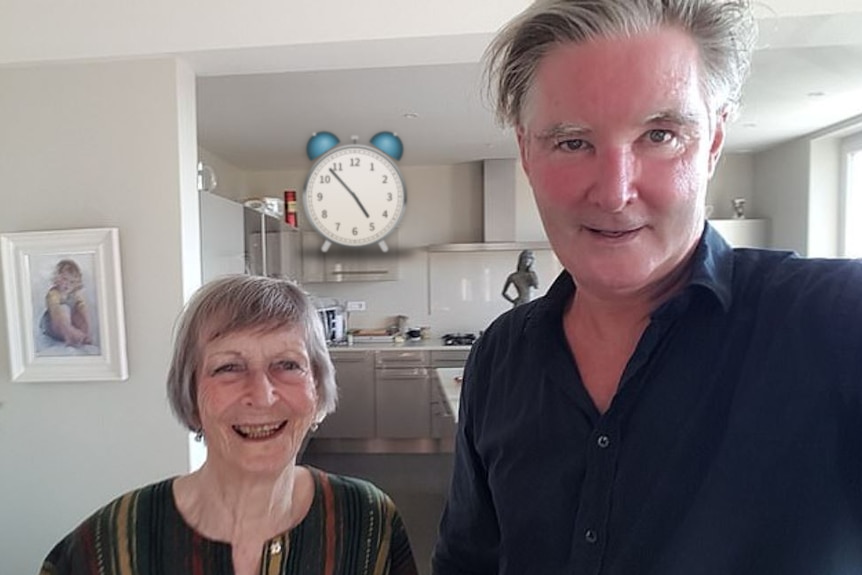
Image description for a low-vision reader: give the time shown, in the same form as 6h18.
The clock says 4h53
